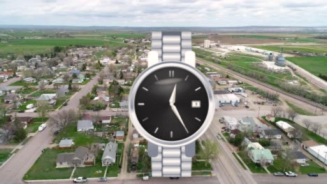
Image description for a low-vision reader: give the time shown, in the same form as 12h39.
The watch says 12h25
